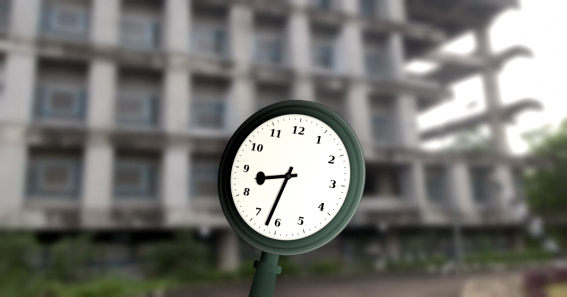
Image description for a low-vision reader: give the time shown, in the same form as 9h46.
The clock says 8h32
